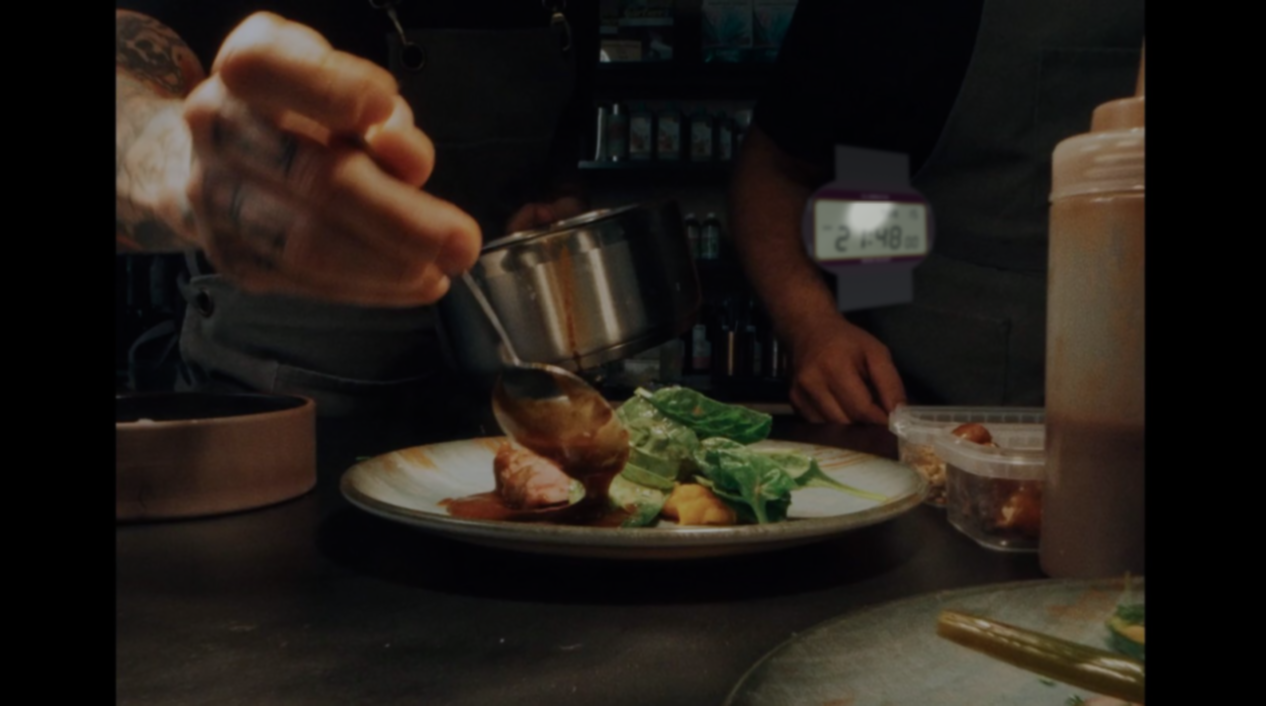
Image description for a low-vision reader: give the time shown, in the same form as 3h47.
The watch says 21h48
